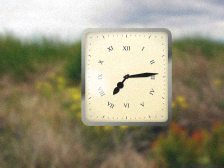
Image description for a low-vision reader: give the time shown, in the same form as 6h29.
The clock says 7h14
